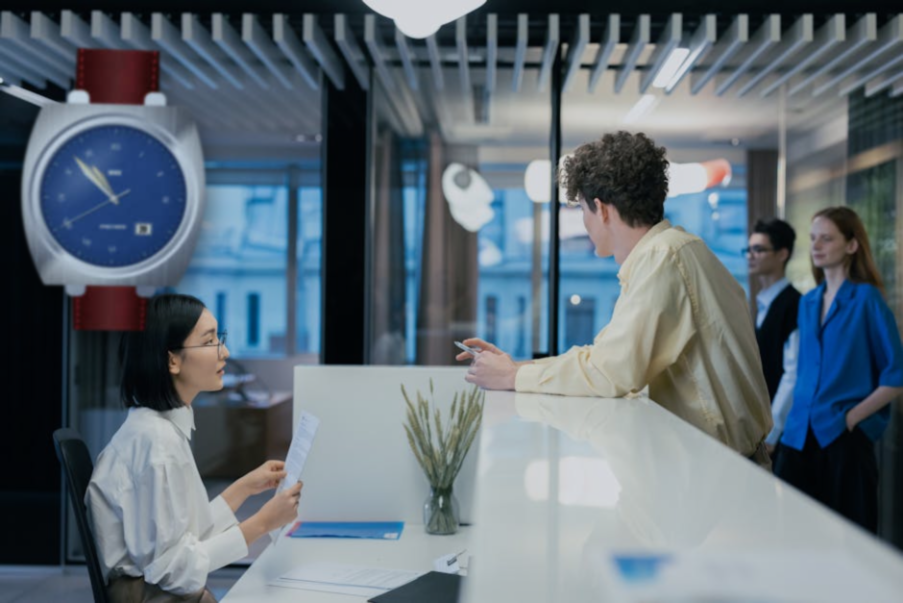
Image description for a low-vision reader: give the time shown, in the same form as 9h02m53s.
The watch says 10h52m40s
